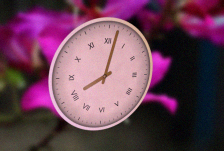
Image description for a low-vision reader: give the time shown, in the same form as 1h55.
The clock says 8h02
